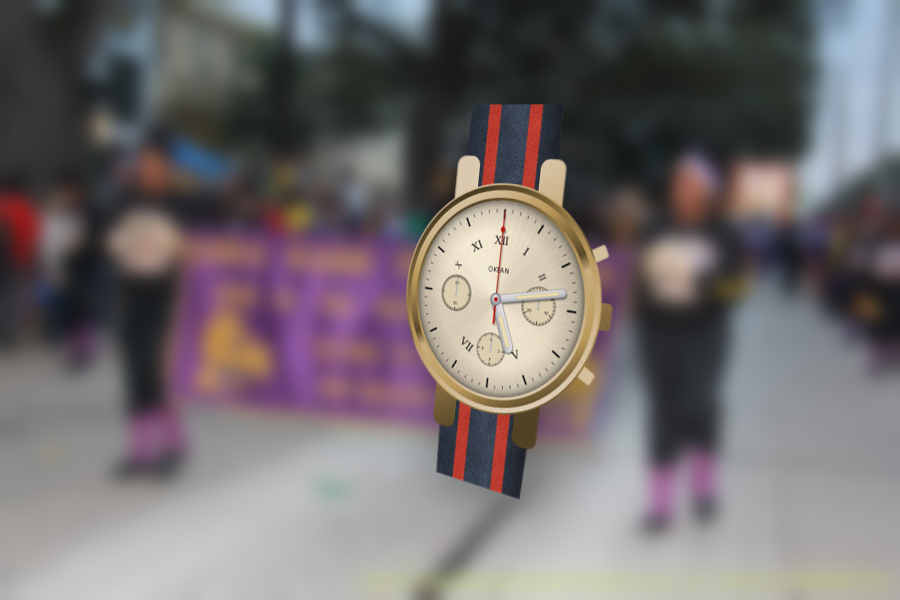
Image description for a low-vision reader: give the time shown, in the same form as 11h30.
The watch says 5h13
